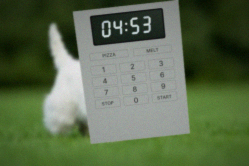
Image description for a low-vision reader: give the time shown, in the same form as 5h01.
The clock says 4h53
